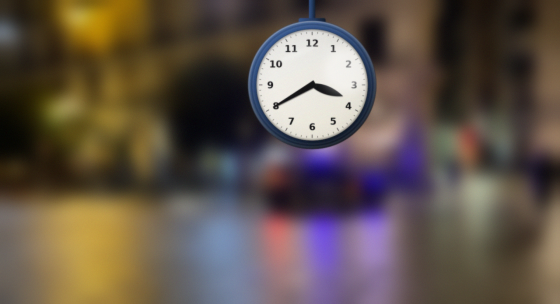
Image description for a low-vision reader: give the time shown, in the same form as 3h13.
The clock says 3h40
